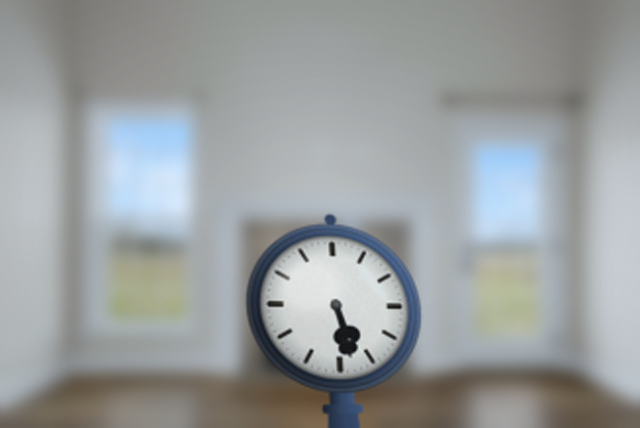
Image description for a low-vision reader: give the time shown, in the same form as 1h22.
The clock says 5h28
